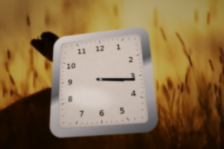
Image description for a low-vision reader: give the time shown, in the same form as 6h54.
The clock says 3h16
